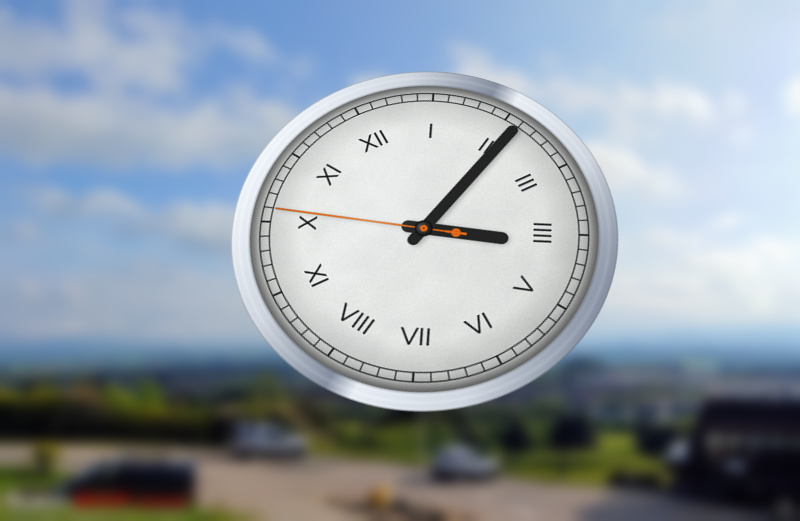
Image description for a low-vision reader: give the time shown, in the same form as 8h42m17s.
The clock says 4h10m51s
